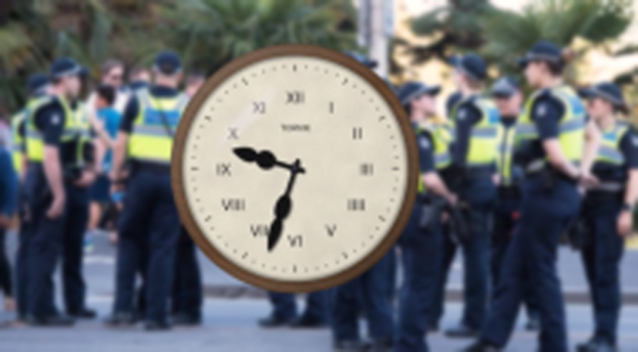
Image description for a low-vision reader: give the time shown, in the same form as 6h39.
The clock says 9h33
